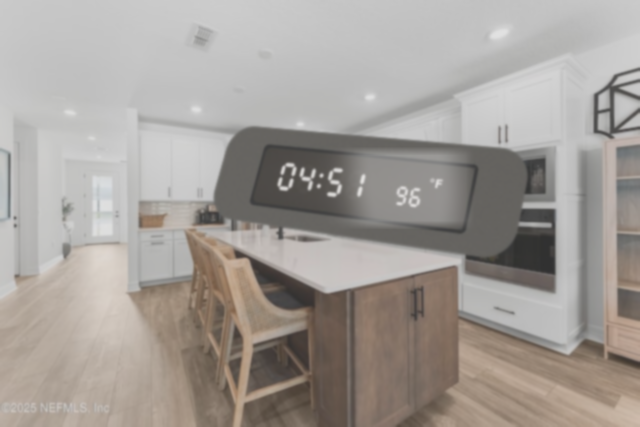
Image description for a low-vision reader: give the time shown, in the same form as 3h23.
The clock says 4h51
